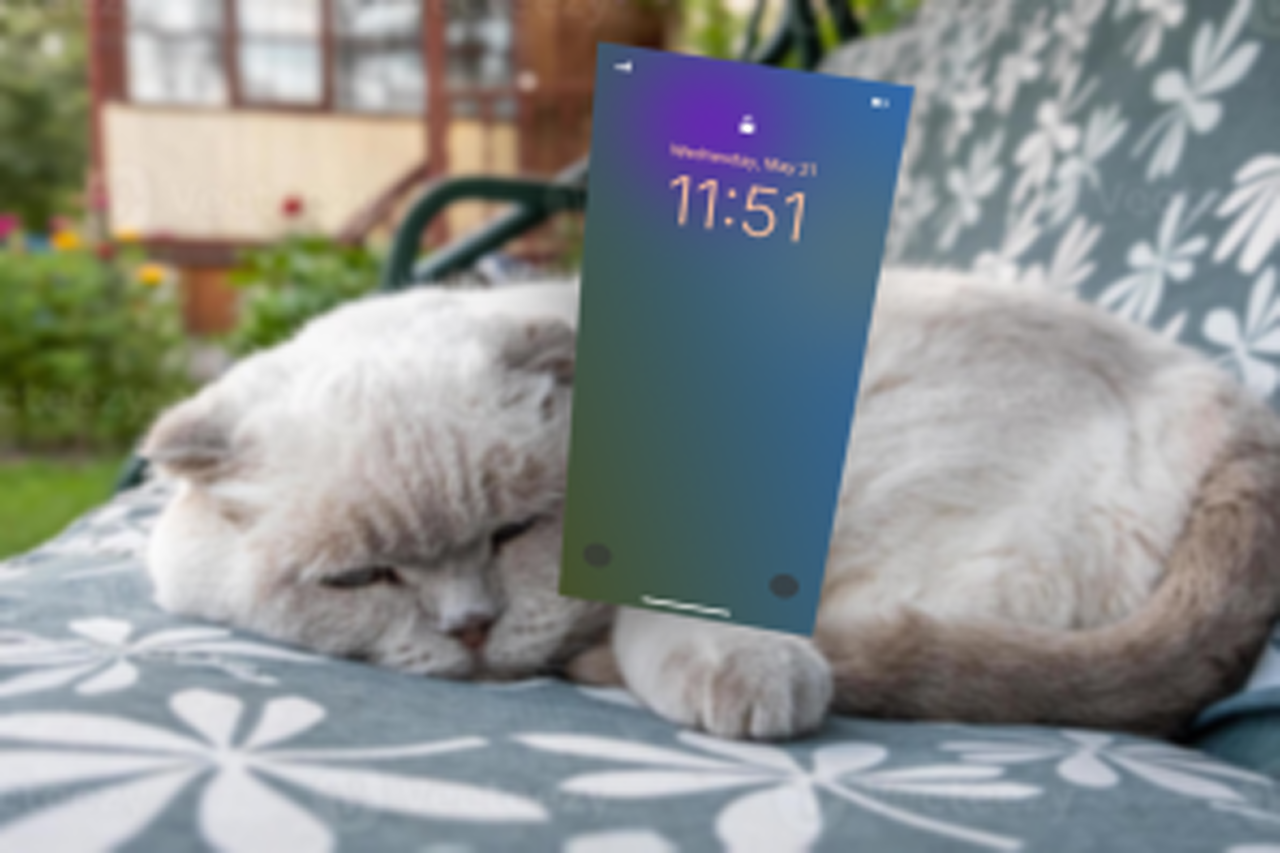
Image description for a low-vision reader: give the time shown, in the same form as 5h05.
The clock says 11h51
